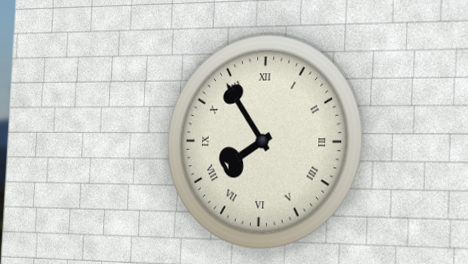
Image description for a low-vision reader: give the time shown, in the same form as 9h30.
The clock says 7h54
